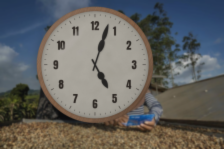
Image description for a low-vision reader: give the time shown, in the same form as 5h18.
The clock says 5h03
